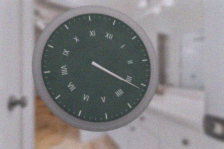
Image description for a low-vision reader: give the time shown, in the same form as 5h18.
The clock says 3h16
